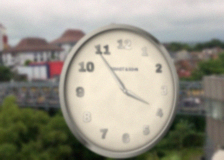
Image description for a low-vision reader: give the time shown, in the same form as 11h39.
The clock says 3h54
